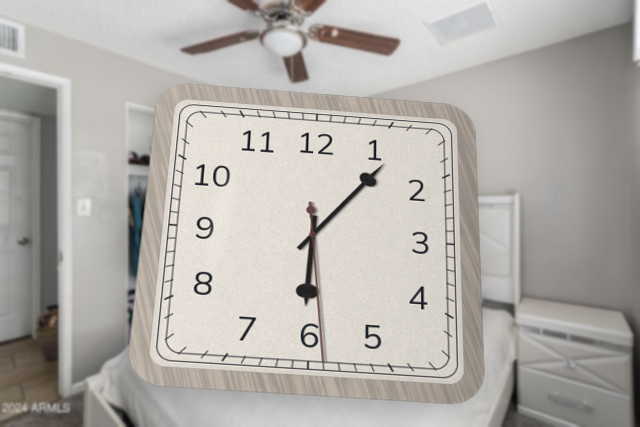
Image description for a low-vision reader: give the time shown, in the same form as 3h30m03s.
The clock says 6h06m29s
